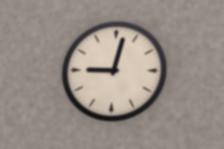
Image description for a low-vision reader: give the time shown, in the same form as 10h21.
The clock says 9h02
